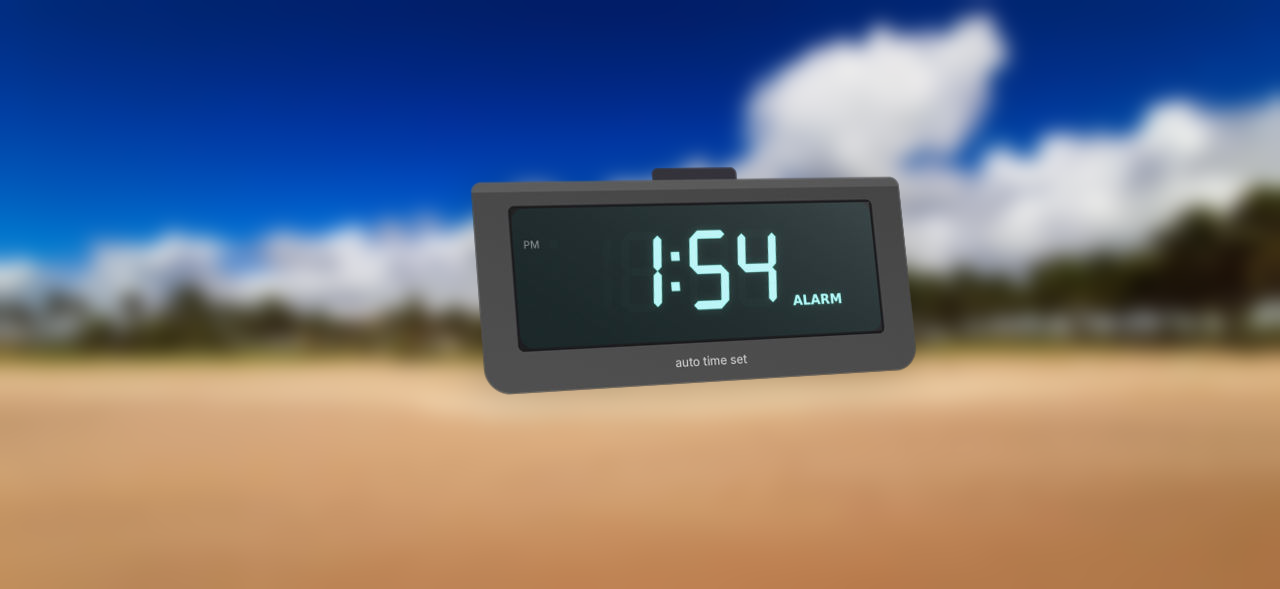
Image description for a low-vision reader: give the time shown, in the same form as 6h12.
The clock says 1h54
